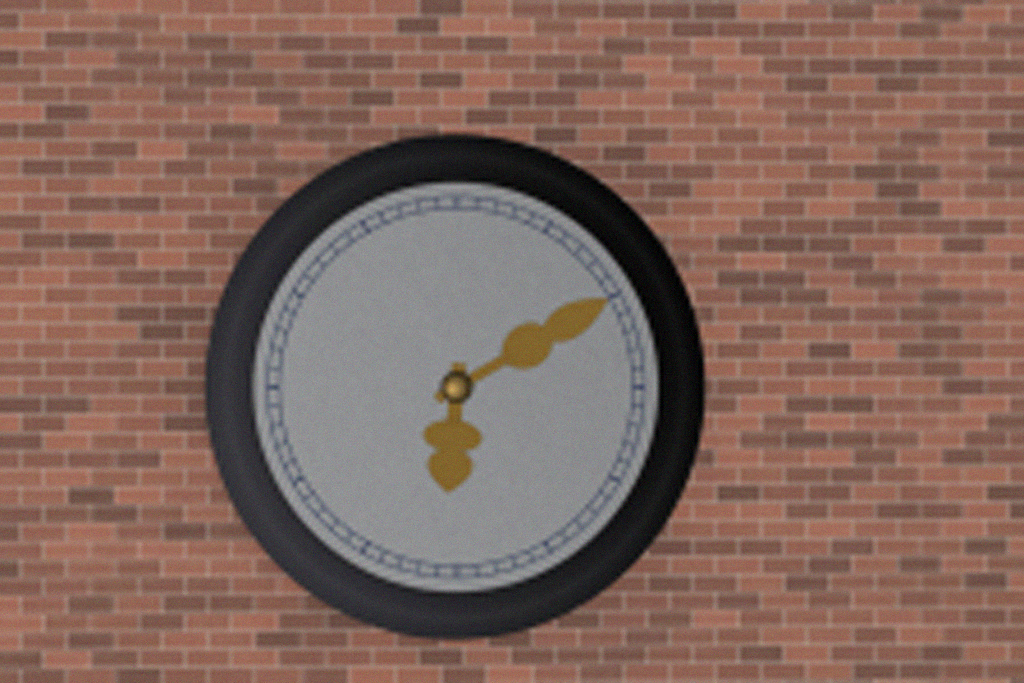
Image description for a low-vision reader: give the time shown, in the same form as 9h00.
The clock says 6h10
